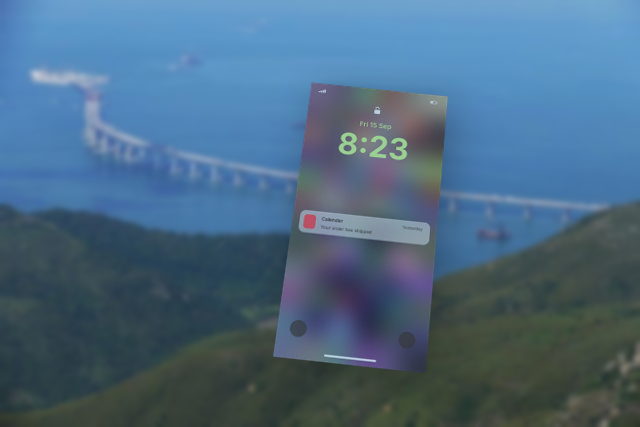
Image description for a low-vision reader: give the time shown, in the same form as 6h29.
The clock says 8h23
